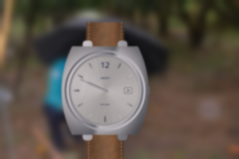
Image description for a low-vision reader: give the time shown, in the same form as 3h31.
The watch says 9h49
